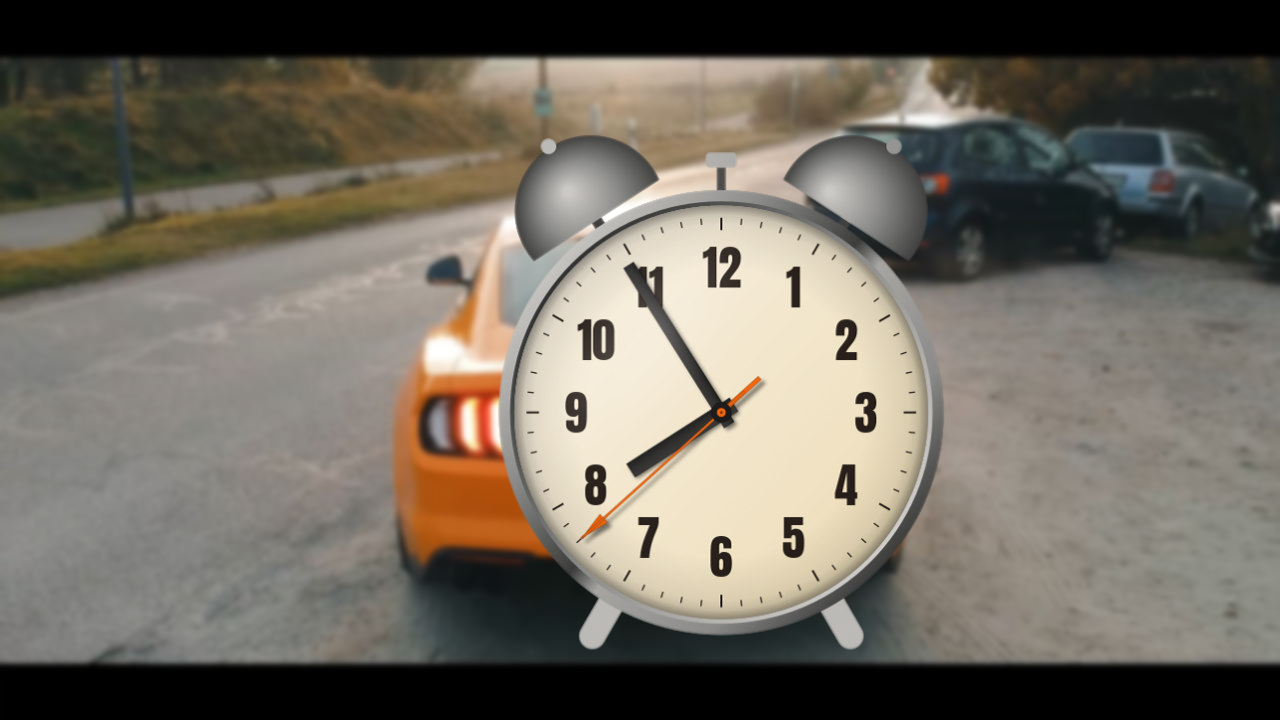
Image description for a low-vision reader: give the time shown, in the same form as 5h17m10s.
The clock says 7h54m38s
